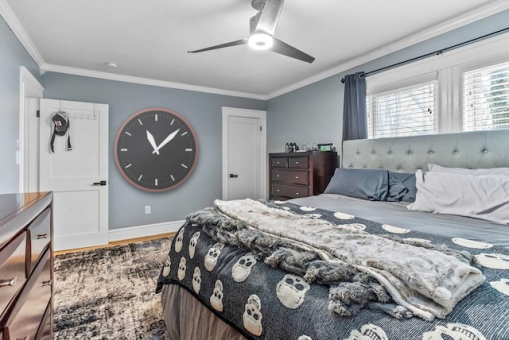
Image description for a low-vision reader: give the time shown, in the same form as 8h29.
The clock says 11h08
